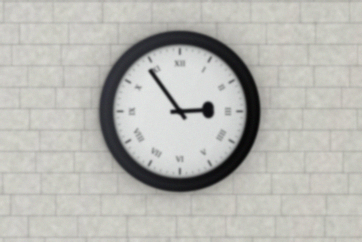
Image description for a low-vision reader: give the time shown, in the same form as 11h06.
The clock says 2h54
